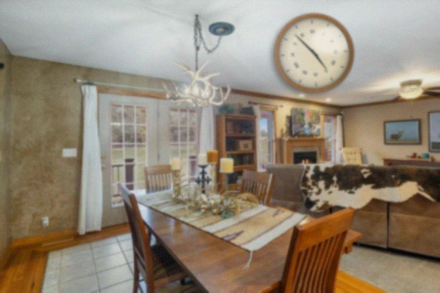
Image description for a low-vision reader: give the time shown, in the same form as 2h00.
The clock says 4h53
